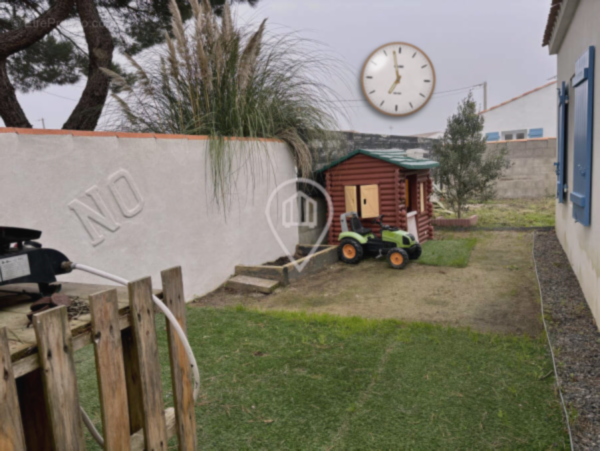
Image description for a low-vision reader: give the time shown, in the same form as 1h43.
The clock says 6h58
